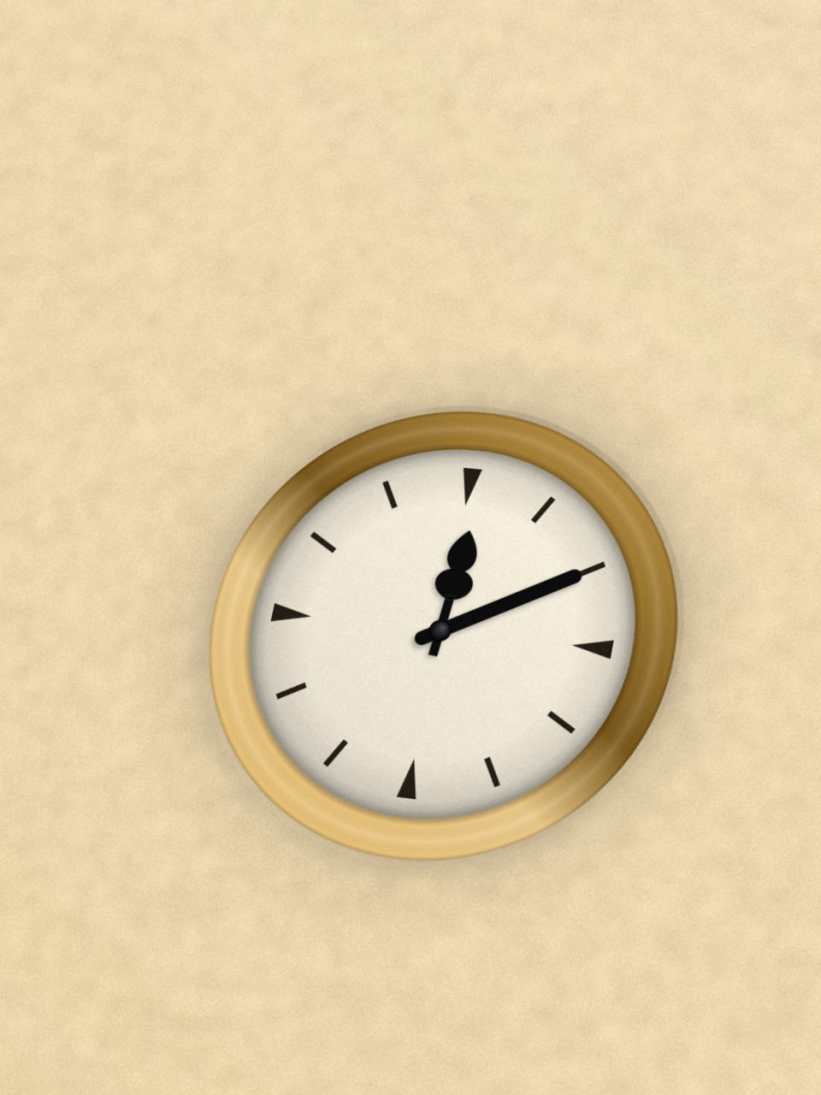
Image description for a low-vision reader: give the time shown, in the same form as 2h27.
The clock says 12h10
